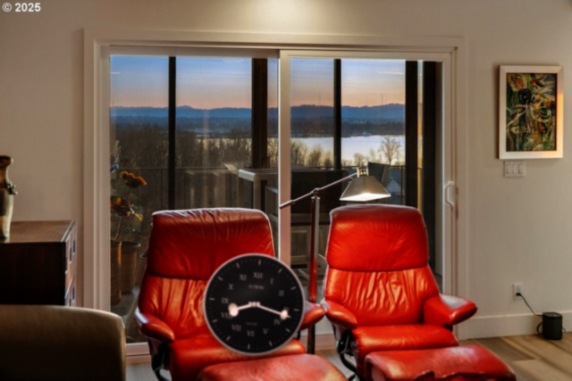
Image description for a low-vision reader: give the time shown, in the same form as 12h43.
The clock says 8h17
